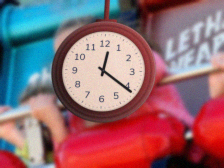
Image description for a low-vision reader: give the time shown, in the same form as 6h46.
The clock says 12h21
